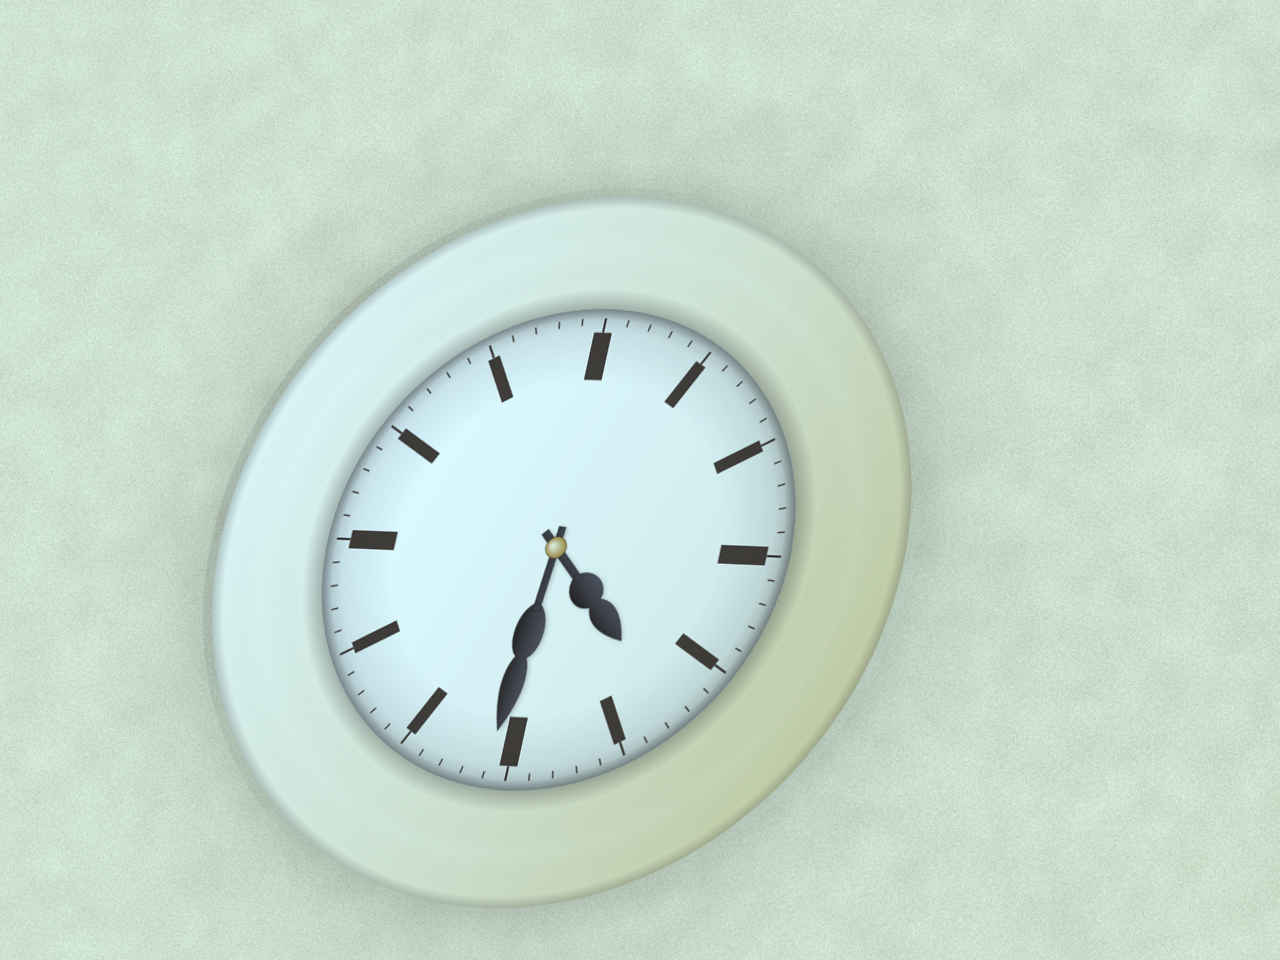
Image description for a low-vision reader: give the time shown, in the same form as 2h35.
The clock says 4h31
